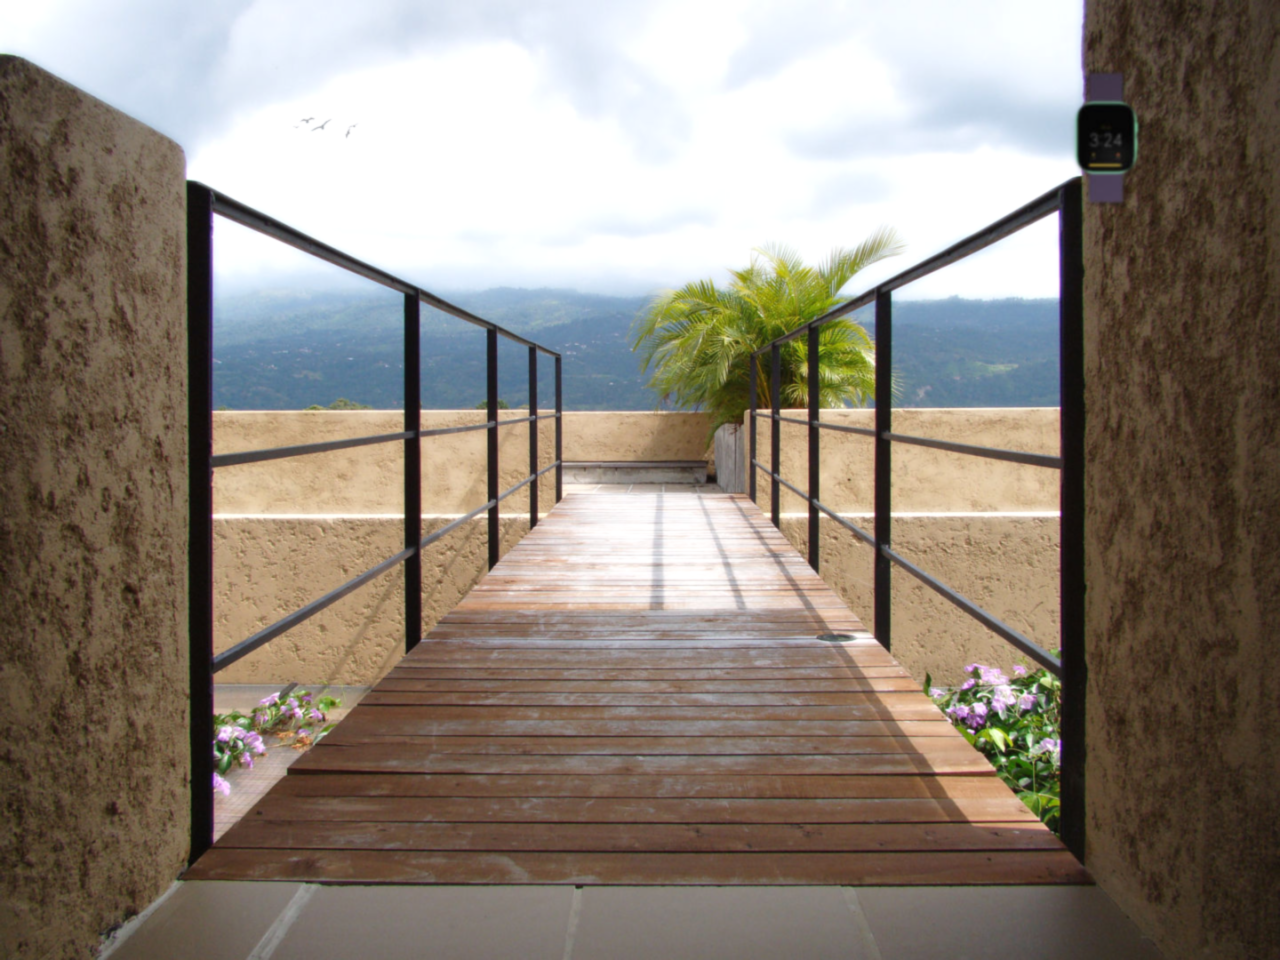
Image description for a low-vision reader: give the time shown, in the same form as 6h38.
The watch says 3h24
